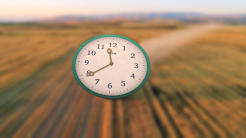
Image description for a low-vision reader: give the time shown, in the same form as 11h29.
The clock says 11h39
